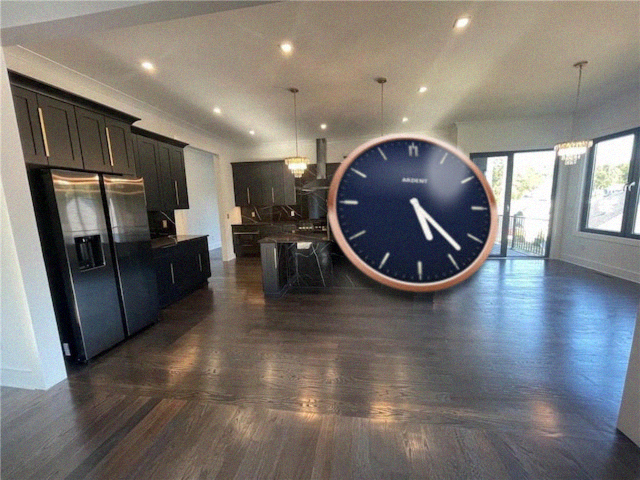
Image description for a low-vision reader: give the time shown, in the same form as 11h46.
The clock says 5h23
